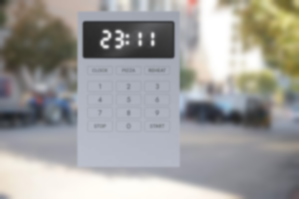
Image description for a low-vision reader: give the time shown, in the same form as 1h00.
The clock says 23h11
